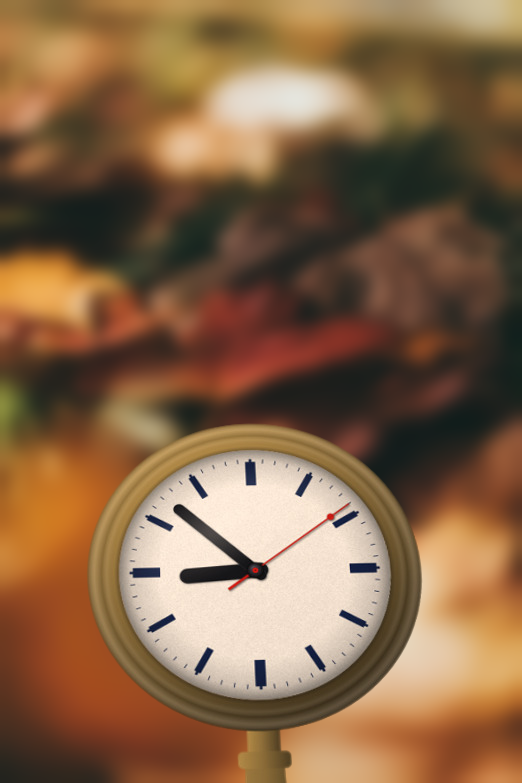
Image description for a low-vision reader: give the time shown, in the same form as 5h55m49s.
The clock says 8h52m09s
